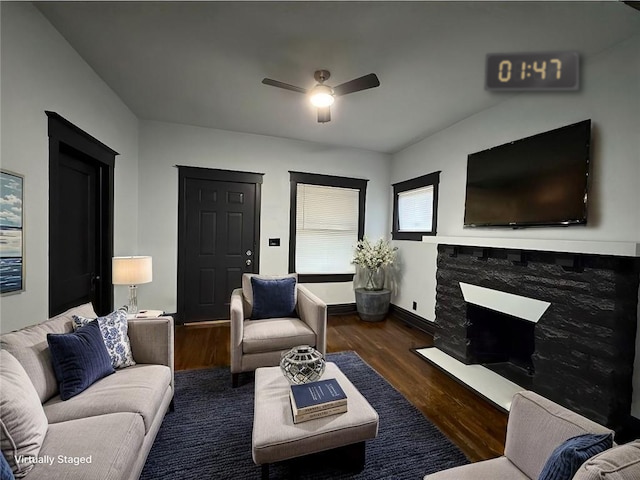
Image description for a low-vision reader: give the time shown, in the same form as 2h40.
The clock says 1h47
